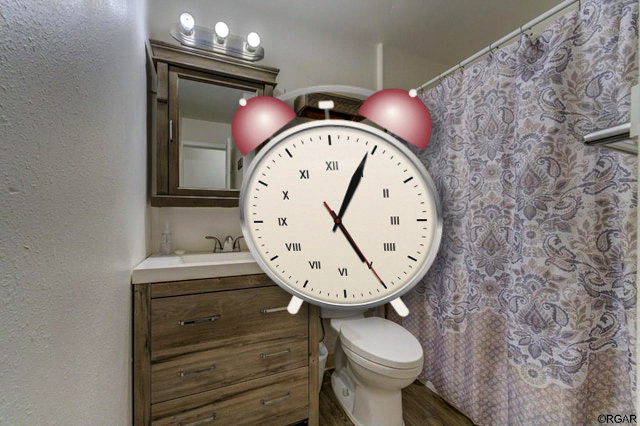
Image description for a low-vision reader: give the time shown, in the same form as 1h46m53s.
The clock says 5h04m25s
